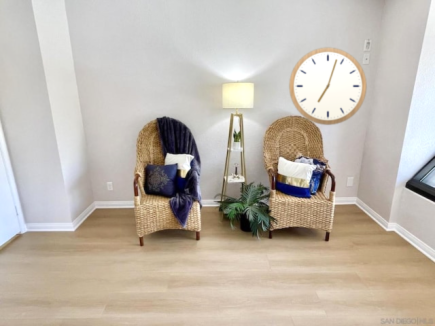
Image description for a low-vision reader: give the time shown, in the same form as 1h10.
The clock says 7h03
